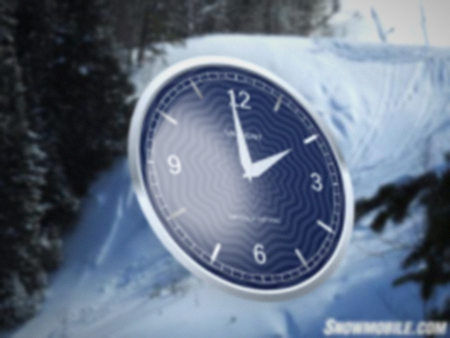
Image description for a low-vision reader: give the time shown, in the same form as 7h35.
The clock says 1h59
